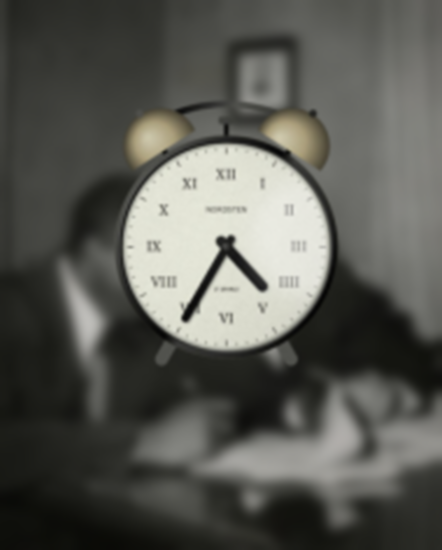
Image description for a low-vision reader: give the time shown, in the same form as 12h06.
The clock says 4h35
